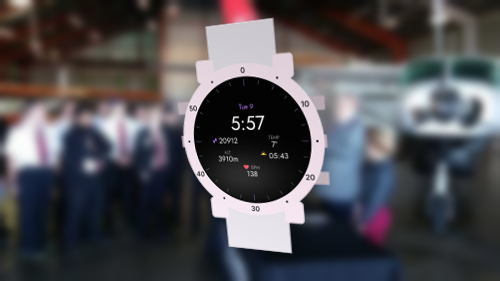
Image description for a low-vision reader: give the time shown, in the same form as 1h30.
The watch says 5h57
